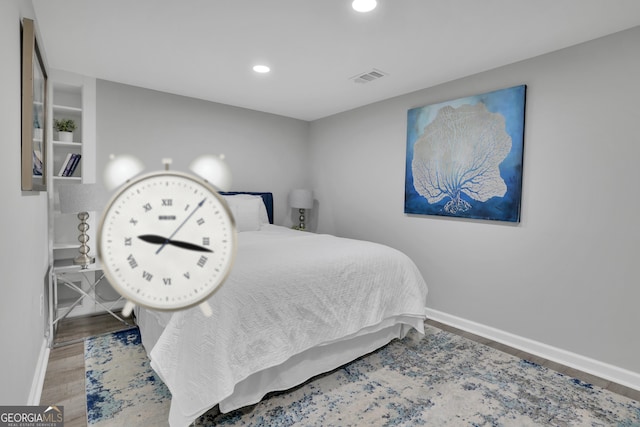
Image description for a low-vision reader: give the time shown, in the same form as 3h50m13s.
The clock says 9h17m07s
